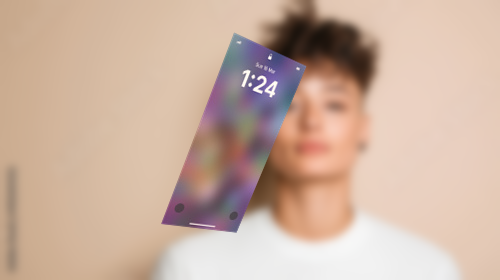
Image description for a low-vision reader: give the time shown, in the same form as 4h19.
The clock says 1h24
